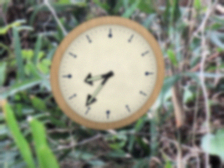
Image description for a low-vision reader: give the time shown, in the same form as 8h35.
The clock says 8h36
